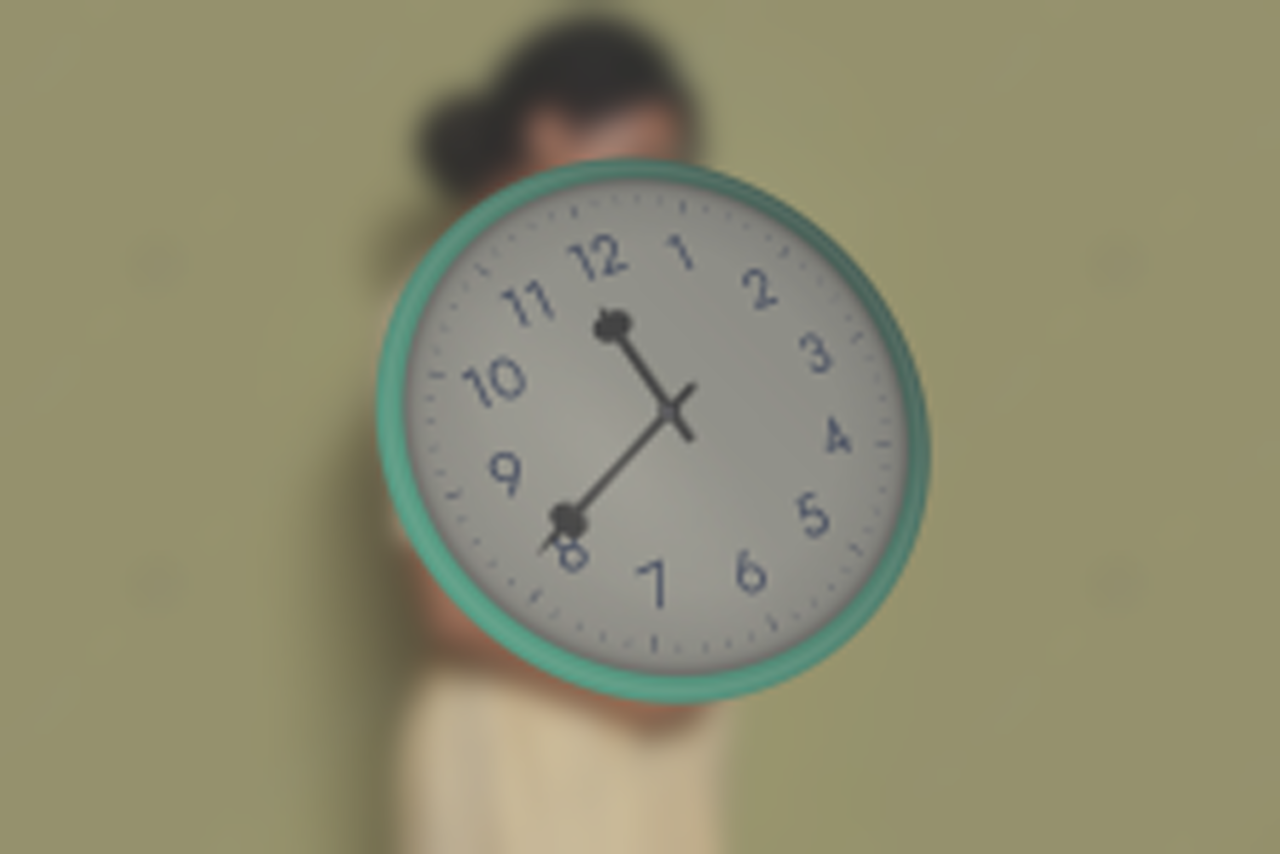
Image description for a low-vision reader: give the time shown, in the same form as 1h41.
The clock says 11h41
